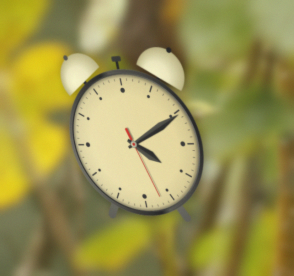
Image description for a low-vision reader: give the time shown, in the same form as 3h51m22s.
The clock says 4h10m27s
